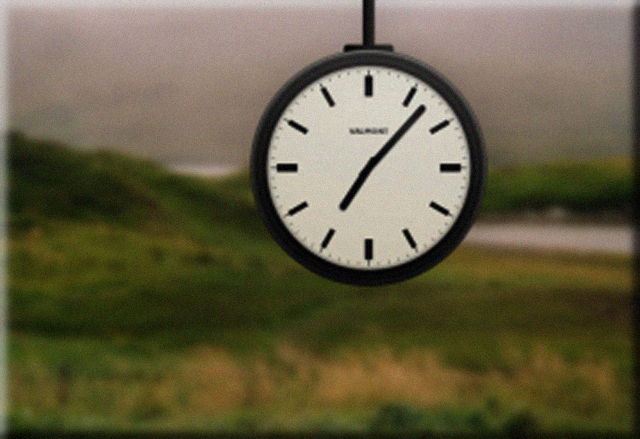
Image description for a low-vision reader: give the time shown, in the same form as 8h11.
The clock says 7h07
